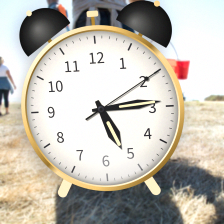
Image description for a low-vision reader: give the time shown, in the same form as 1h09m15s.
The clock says 5h14m10s
